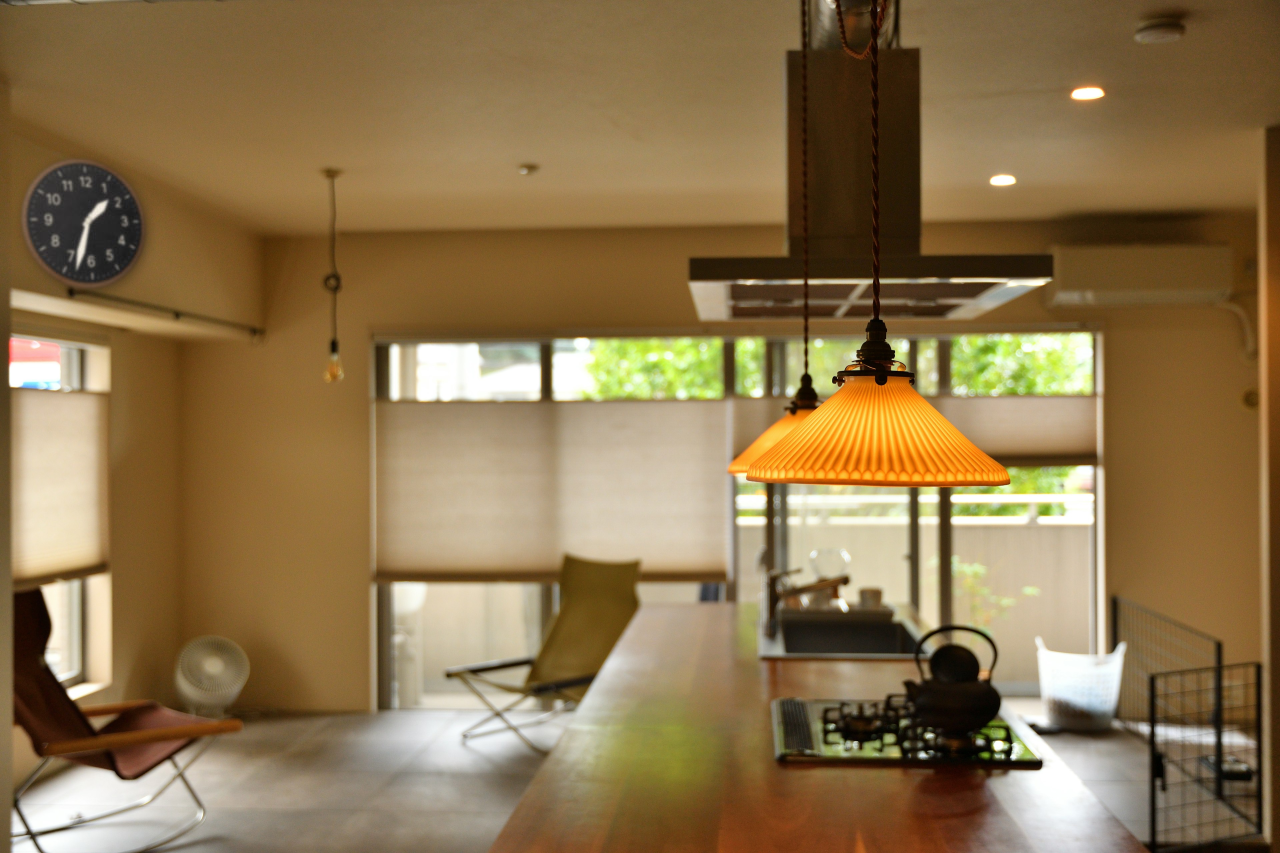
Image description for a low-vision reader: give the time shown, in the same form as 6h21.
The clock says 1h33
